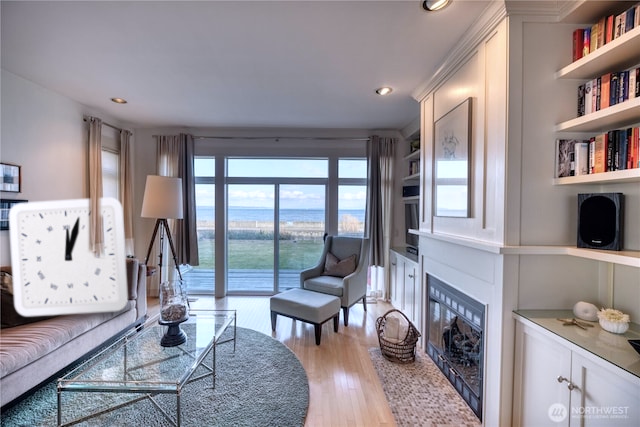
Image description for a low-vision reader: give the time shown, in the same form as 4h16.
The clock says 12h03
